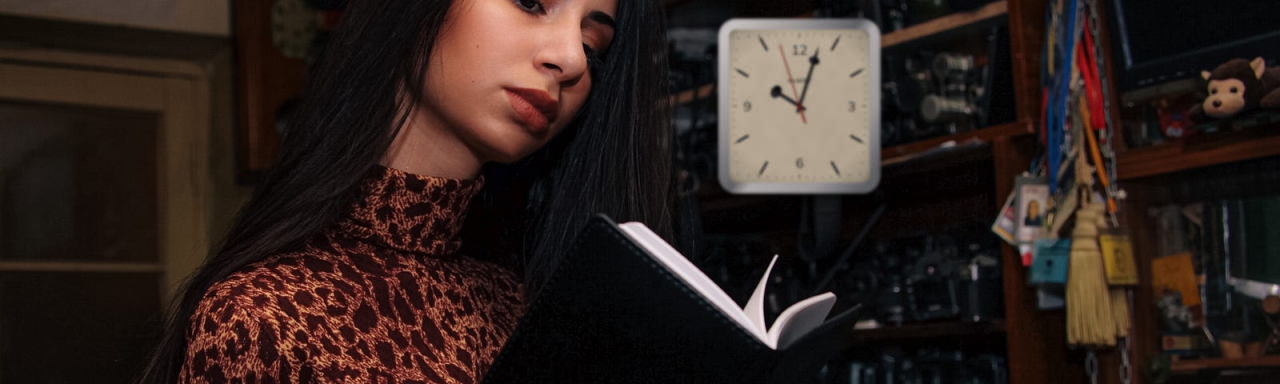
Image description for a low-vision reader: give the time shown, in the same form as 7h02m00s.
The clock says 10h02m57s
